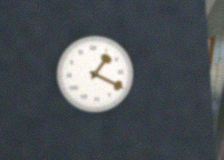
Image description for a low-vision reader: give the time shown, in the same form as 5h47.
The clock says 1h20
